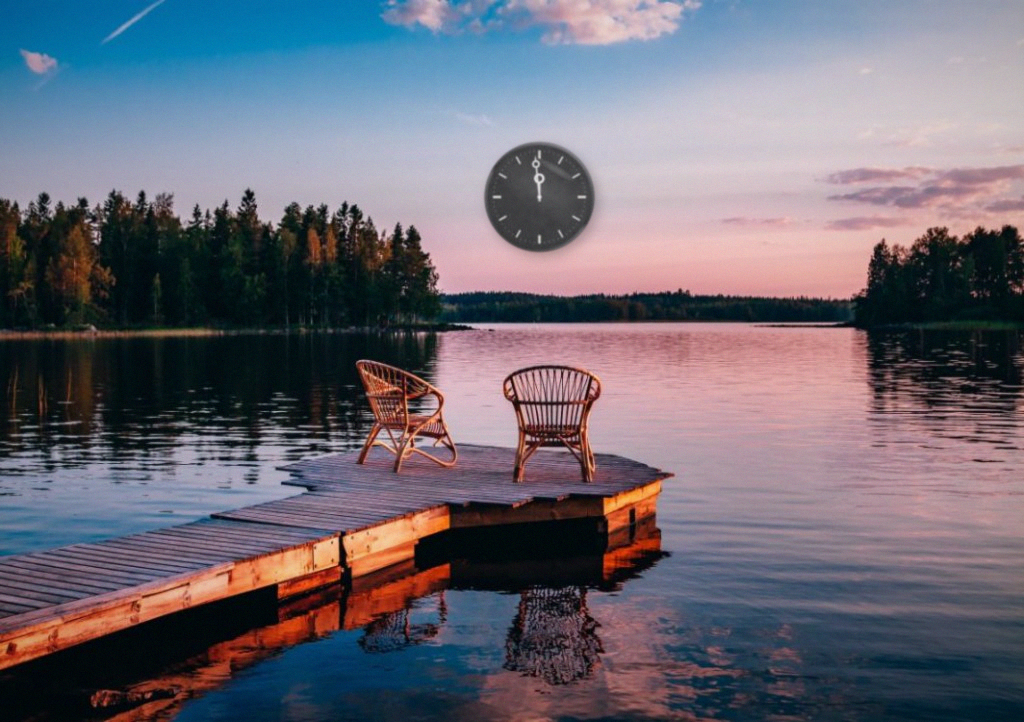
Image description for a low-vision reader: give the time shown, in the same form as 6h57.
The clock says 11h59
